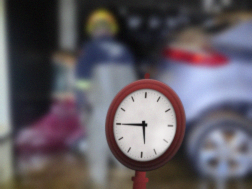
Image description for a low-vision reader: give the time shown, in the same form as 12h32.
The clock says 5h45
